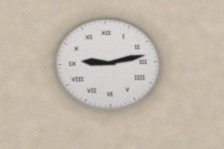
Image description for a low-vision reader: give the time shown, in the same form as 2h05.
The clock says 9h13
